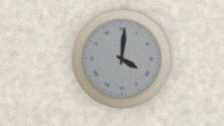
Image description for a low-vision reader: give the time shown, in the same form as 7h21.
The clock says 4h01
